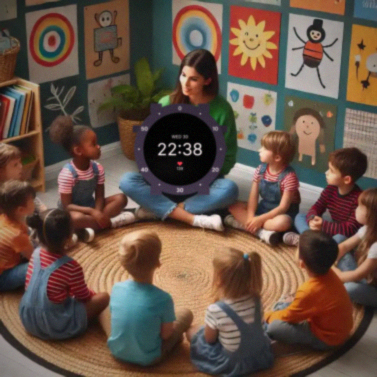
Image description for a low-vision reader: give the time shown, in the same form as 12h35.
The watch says 22h38
